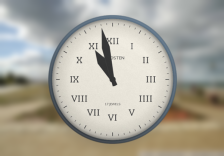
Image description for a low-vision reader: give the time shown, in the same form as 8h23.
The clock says 10h58
